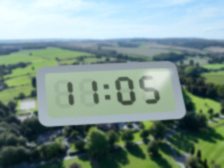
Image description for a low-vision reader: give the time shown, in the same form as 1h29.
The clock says 11h05
